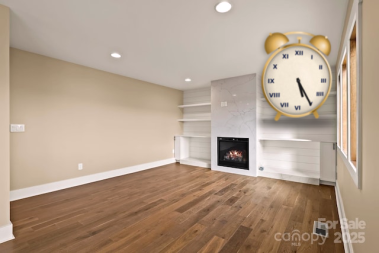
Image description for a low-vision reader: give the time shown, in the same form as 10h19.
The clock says 5h25
